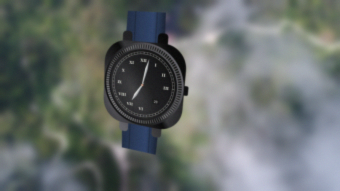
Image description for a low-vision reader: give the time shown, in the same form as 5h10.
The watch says 7h02
